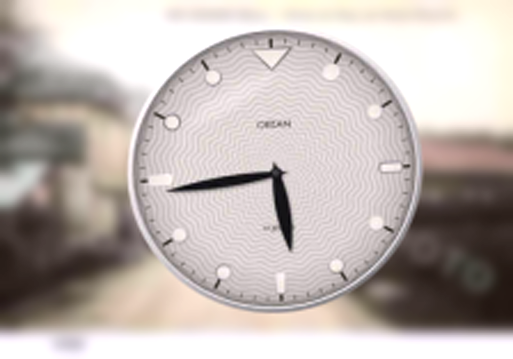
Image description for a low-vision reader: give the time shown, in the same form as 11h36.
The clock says 5h44
